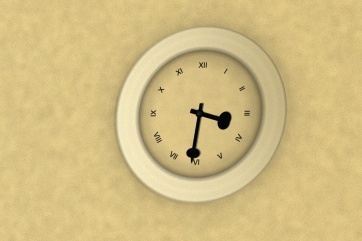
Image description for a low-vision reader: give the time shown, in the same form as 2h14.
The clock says 3h31
